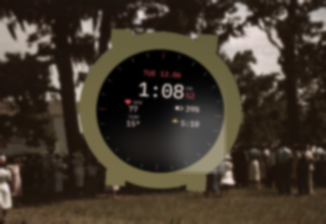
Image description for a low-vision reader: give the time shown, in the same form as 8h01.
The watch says 1h08
